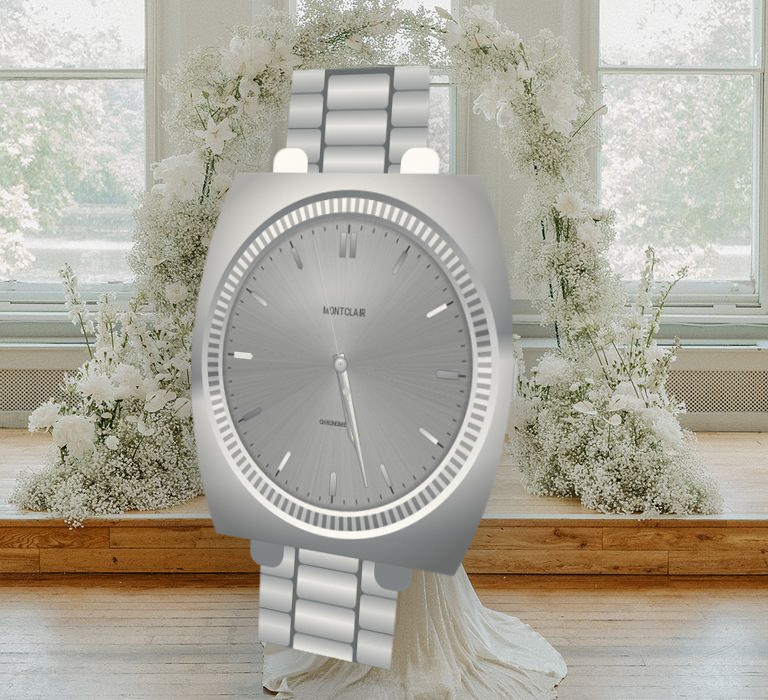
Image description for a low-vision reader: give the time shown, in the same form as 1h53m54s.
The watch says 5h26m57s
